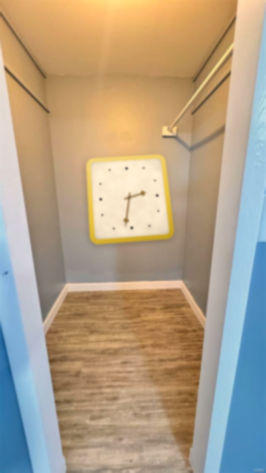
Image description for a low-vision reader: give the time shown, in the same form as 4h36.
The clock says 2h32
